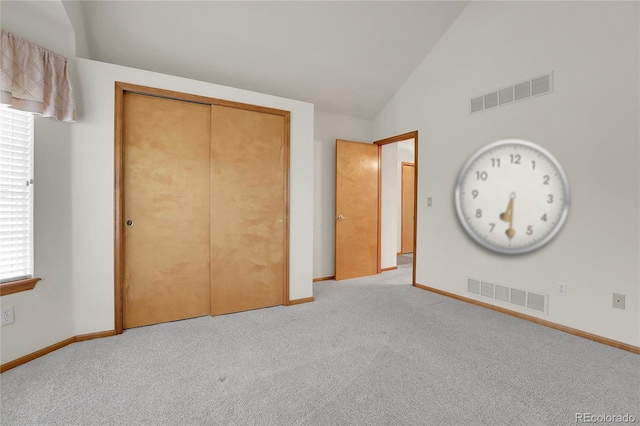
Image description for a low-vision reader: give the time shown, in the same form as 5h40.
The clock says 6h30
